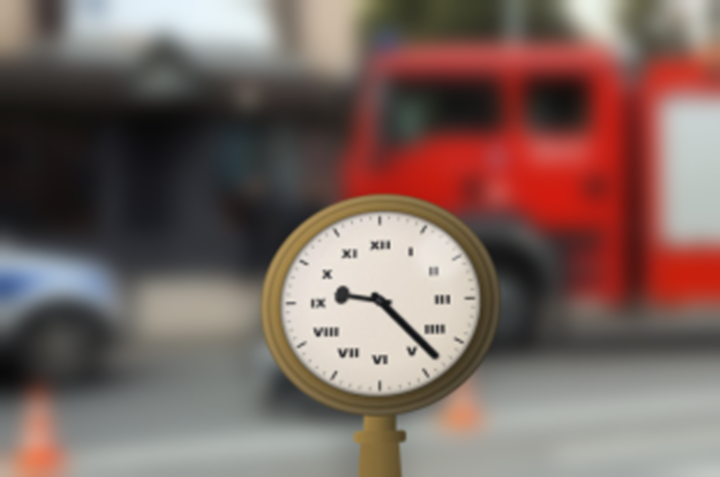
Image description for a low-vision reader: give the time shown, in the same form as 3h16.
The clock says 9h23
